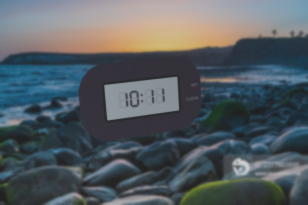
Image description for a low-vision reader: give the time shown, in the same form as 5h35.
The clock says 10h11
